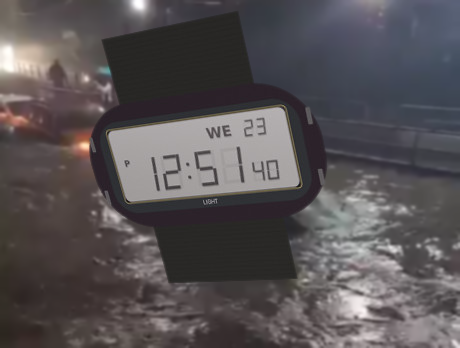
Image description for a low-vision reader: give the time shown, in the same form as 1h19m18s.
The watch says 12h51m40s
